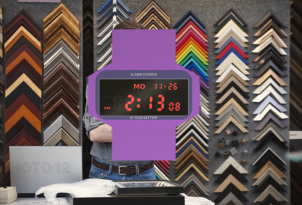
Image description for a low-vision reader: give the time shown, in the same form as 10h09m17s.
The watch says 2h13m08s
